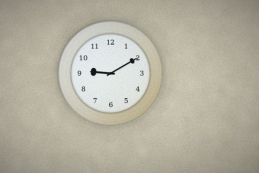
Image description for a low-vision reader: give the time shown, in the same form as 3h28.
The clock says 9h10
